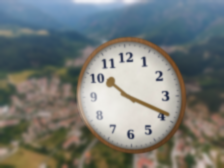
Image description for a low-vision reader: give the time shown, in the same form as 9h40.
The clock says 10h19
